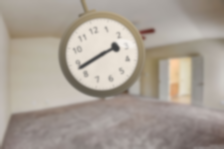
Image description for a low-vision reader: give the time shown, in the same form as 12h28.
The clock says 2h43
